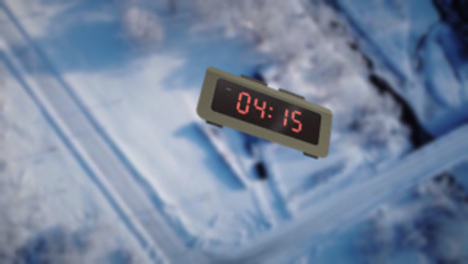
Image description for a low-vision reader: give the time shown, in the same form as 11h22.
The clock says 4h15
